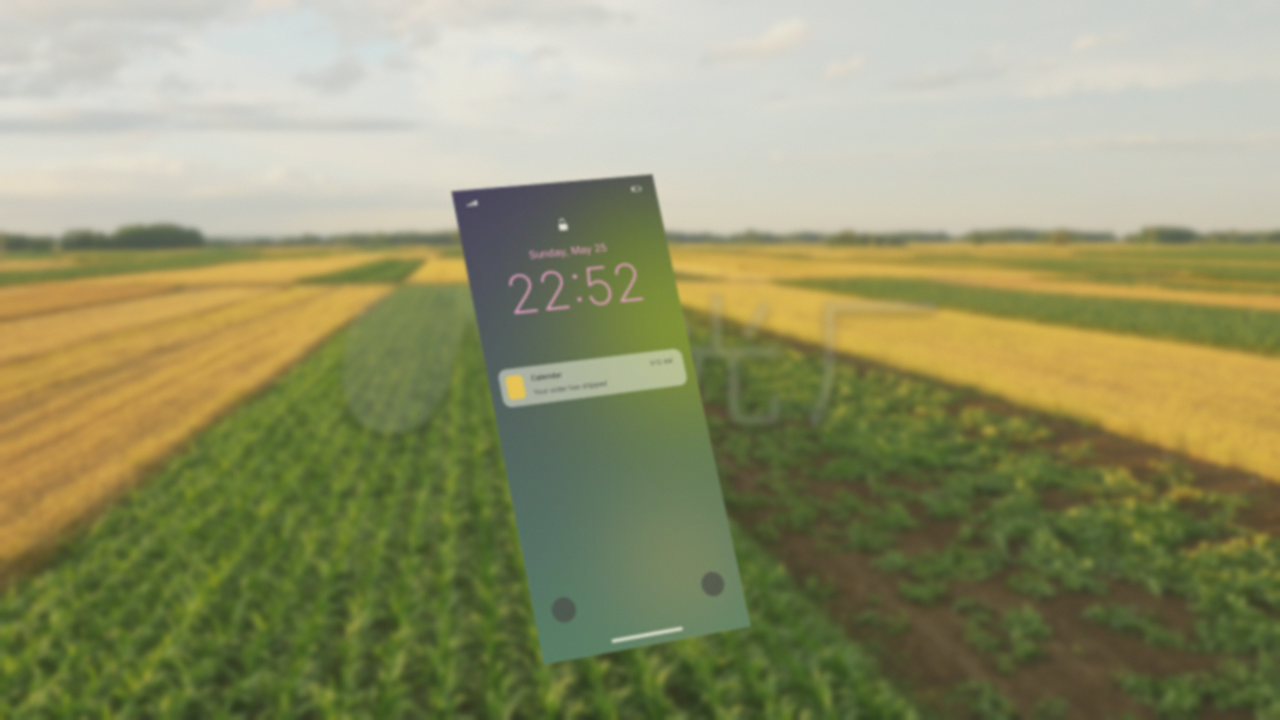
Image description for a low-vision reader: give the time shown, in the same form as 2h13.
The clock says 22h52
